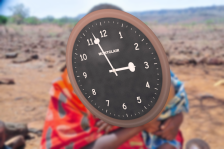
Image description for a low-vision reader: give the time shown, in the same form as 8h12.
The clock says 2h57
